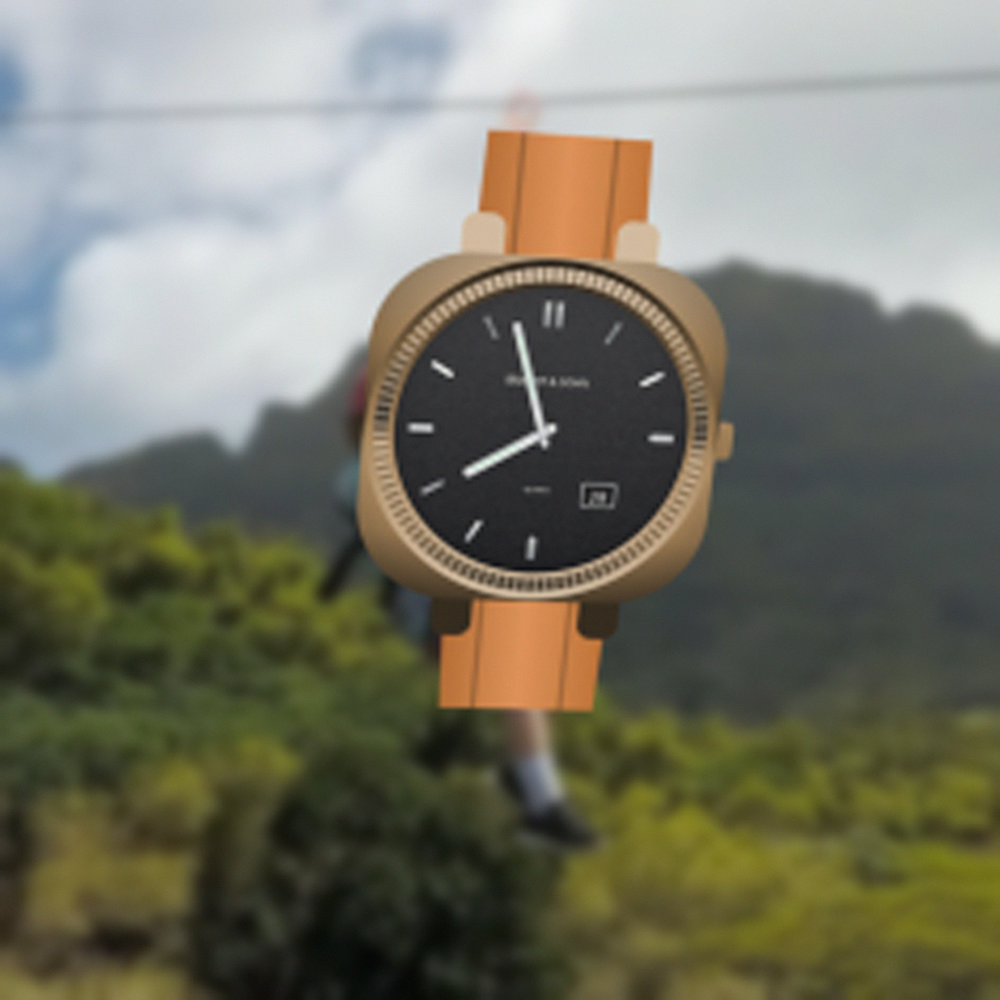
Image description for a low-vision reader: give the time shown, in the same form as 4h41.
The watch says 7h57
